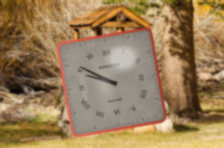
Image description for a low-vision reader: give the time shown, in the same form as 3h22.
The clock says 9h51
